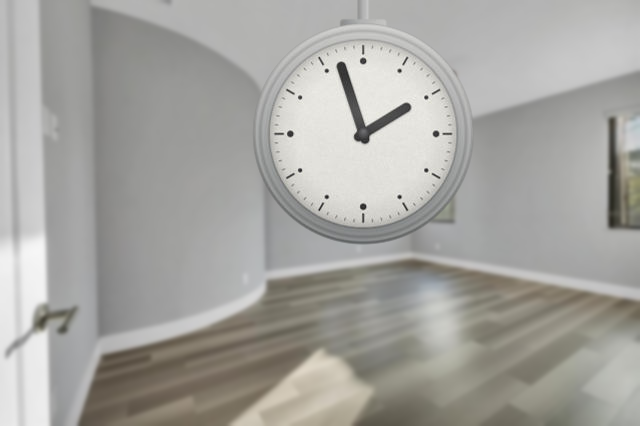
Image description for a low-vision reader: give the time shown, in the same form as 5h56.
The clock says 1h57
